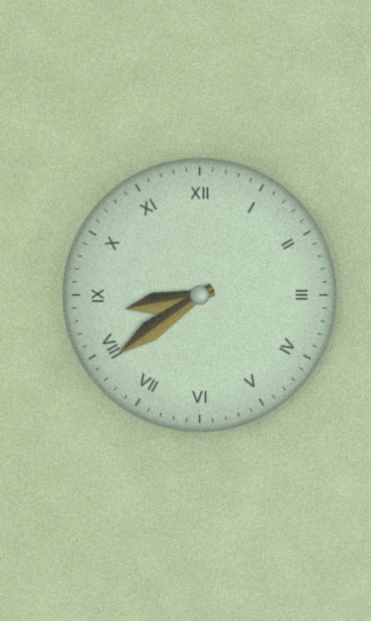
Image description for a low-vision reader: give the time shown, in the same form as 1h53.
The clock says 8h39
